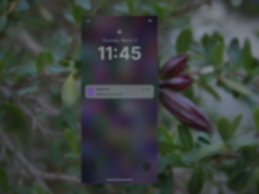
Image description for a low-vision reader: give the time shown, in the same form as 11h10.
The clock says 11h45
